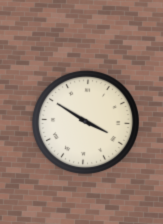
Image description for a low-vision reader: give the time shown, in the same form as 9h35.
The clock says 3h50
